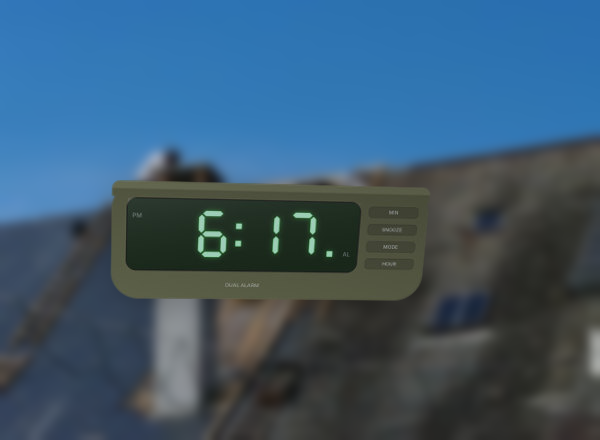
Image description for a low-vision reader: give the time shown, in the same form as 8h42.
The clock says 6h17
